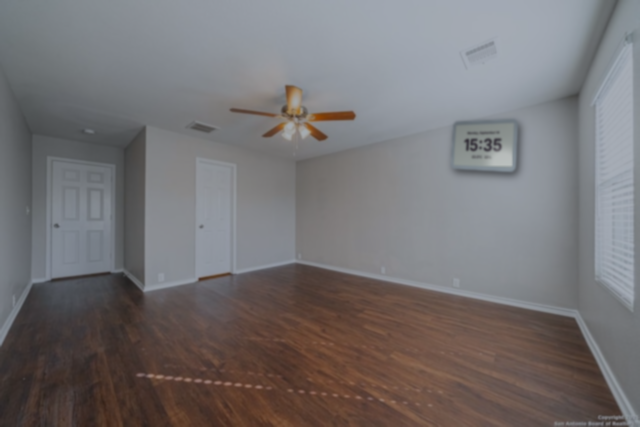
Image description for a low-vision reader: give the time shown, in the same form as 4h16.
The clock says 15h35
